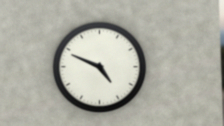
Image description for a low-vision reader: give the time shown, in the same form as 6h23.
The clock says 4h49
